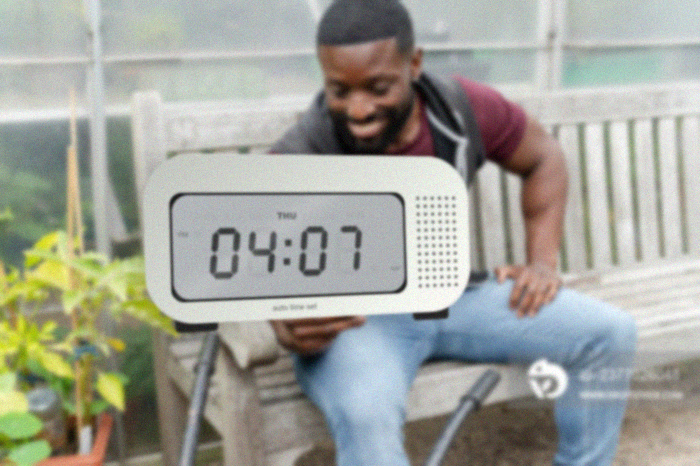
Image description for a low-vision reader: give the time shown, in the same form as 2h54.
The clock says 4h07
